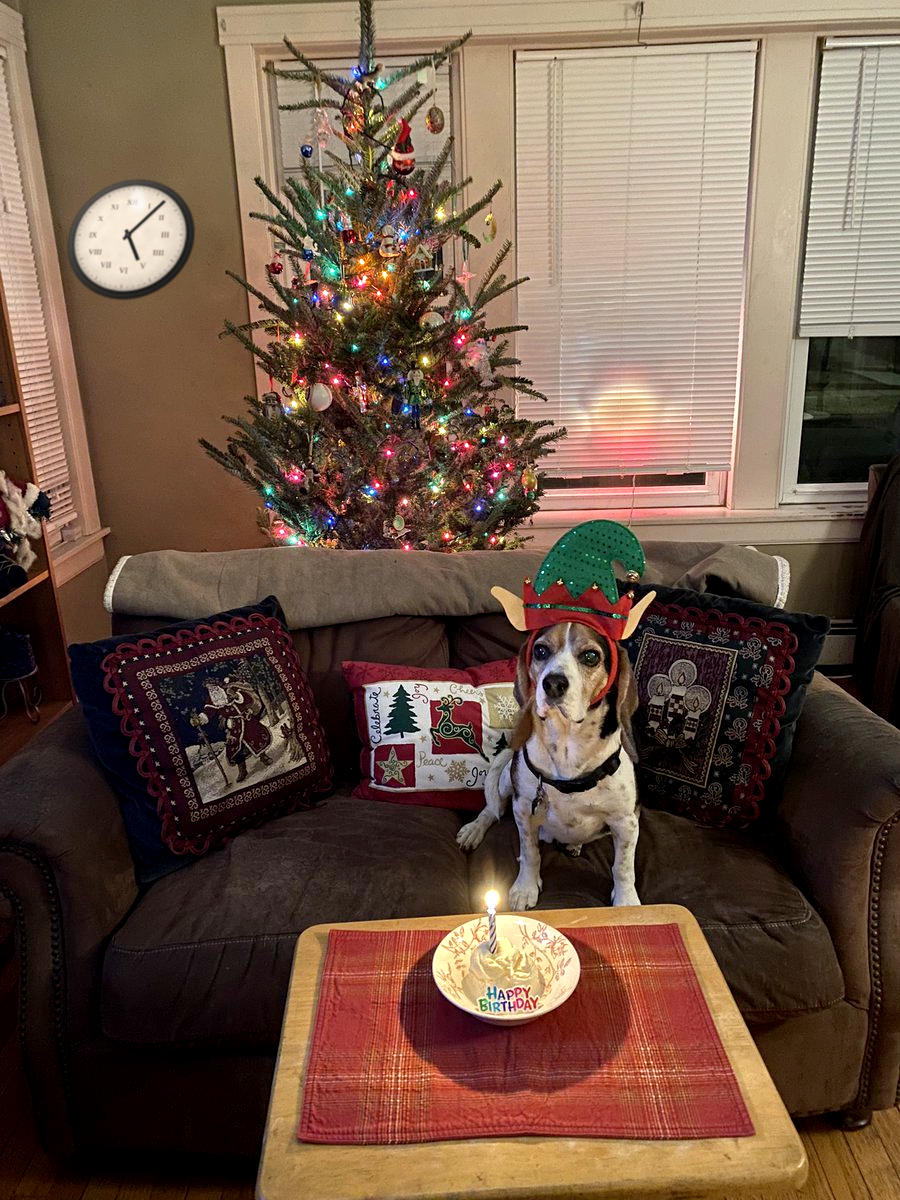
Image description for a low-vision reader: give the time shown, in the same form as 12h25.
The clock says 5h07
